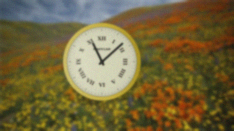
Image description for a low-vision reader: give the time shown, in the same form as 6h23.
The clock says 11h08
